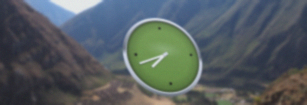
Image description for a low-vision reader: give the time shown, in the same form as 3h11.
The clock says 7h42
